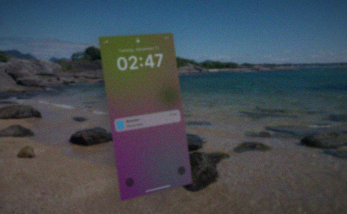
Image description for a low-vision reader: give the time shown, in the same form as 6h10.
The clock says 2h47
